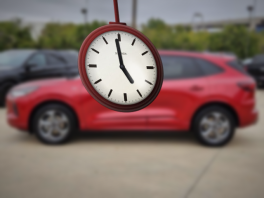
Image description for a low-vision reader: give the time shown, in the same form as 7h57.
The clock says 4h59
